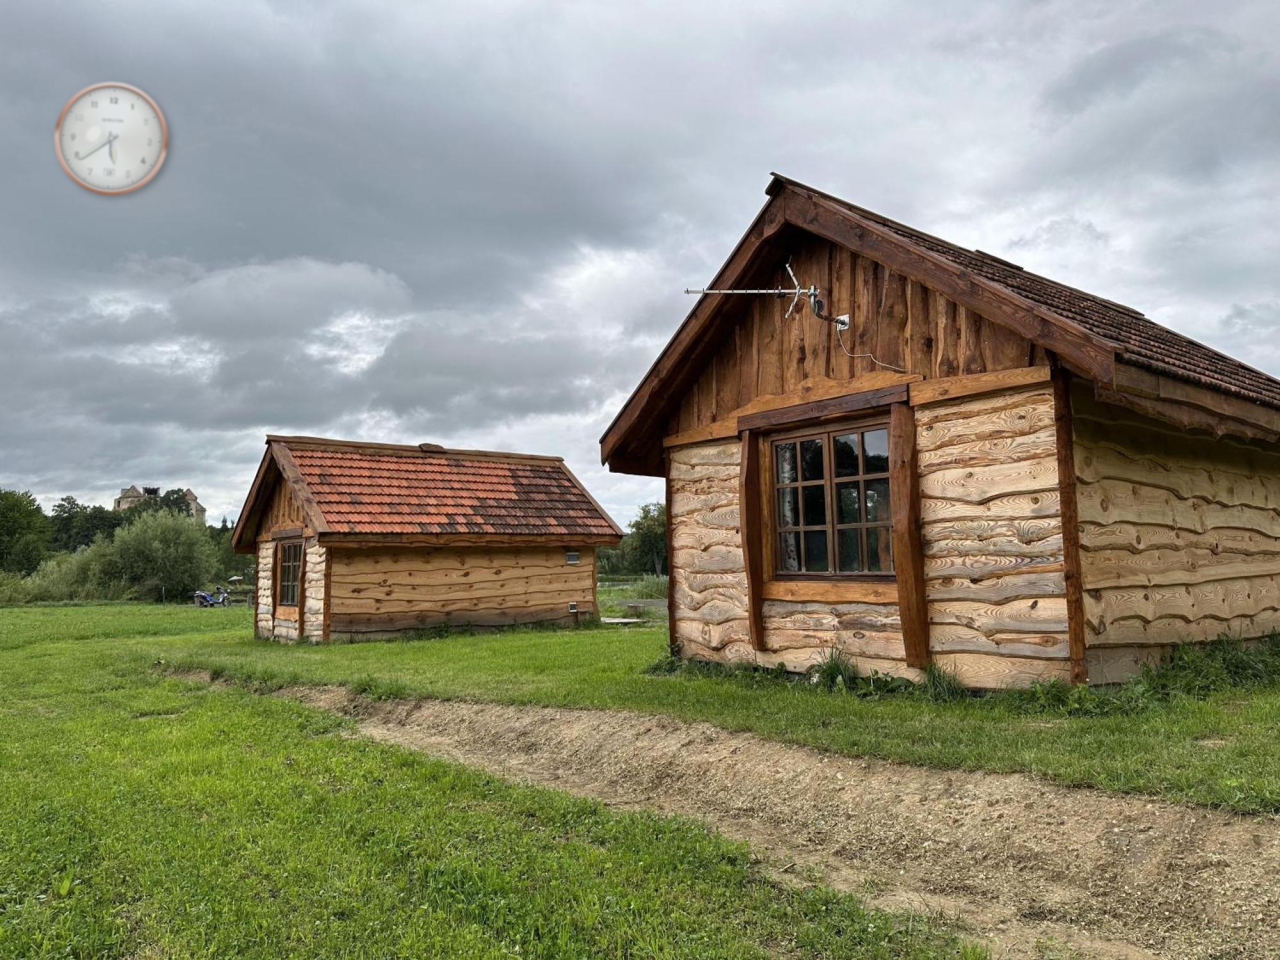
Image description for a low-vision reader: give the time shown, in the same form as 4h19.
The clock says 5h39
